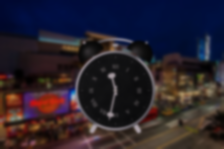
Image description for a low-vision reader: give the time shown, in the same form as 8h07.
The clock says 11h32
